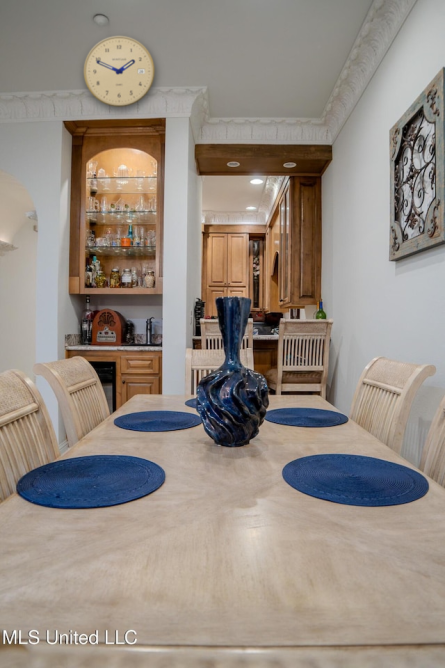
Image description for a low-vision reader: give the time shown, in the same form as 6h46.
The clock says 1h49
